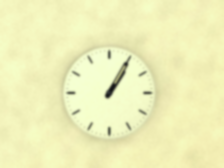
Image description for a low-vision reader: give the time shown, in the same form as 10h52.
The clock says 1h05
